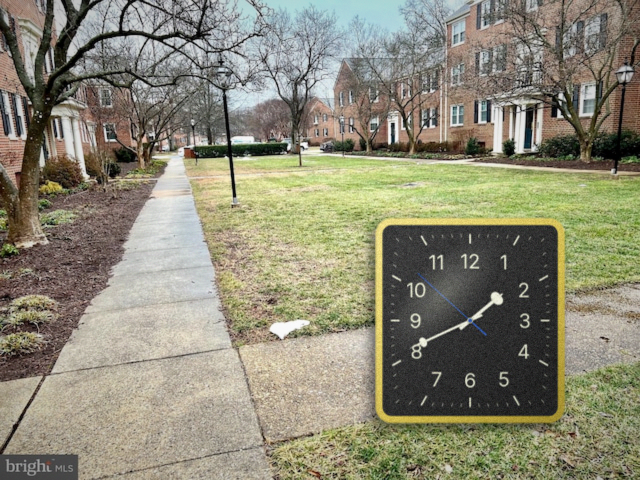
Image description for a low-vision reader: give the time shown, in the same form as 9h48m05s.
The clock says 1h40m52s
